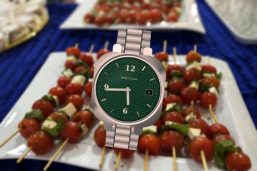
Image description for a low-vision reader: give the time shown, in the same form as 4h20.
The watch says 5h44
